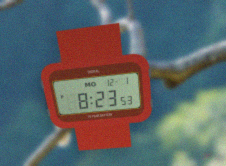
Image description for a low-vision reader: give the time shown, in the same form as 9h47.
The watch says 8h23
